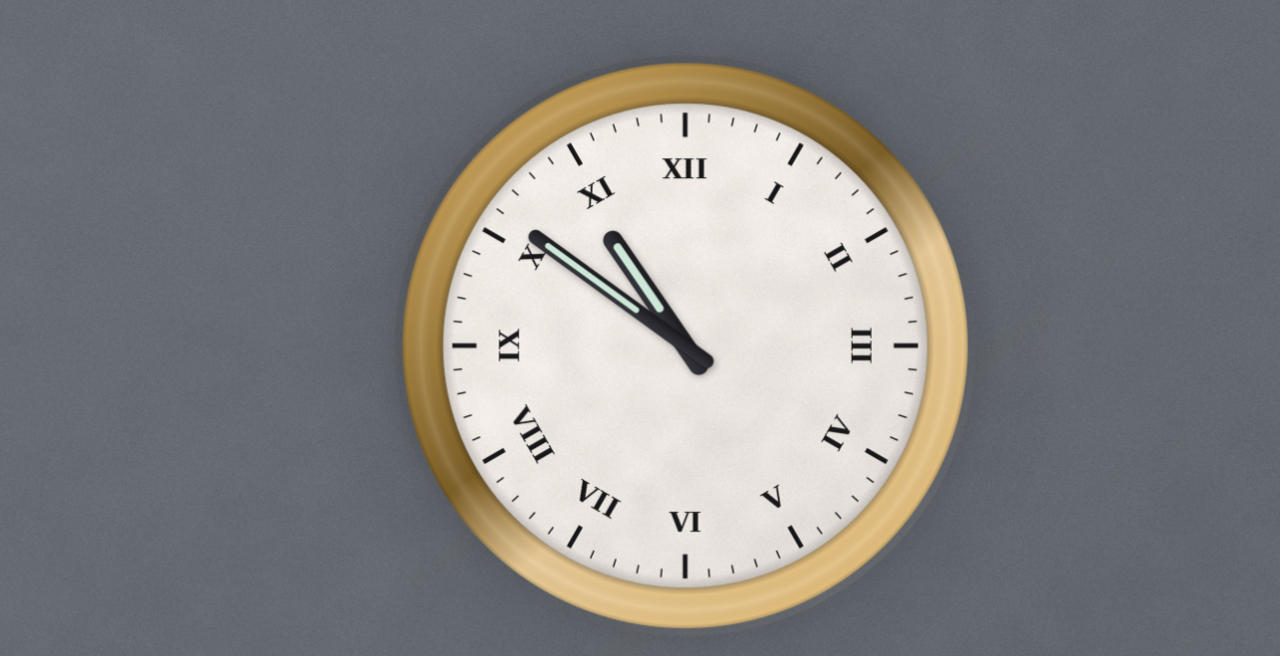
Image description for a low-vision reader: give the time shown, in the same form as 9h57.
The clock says 10h51
